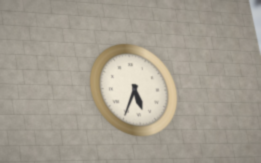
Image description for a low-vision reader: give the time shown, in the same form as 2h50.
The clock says 5h35
